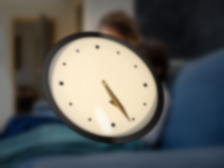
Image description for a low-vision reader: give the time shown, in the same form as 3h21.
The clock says 5h26
